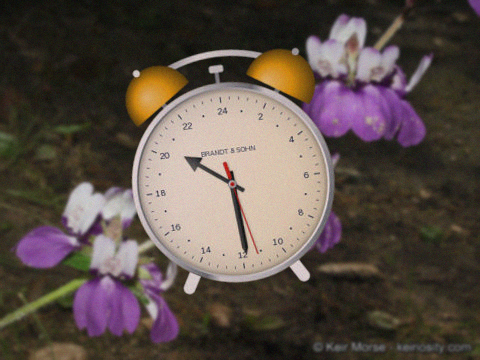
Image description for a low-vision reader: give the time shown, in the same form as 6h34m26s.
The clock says 20h29m28s
